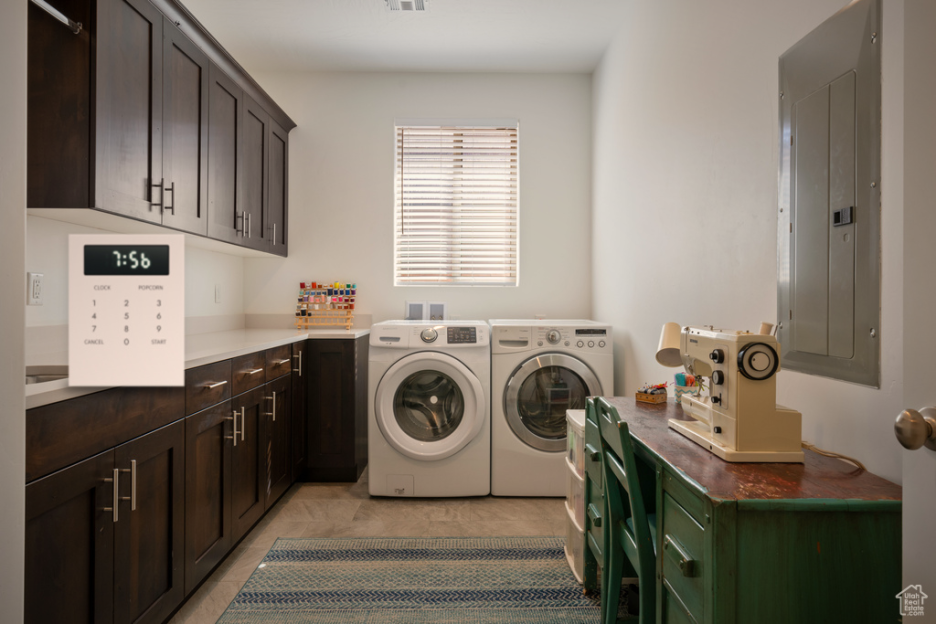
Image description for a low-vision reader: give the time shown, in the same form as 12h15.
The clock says 7h56
